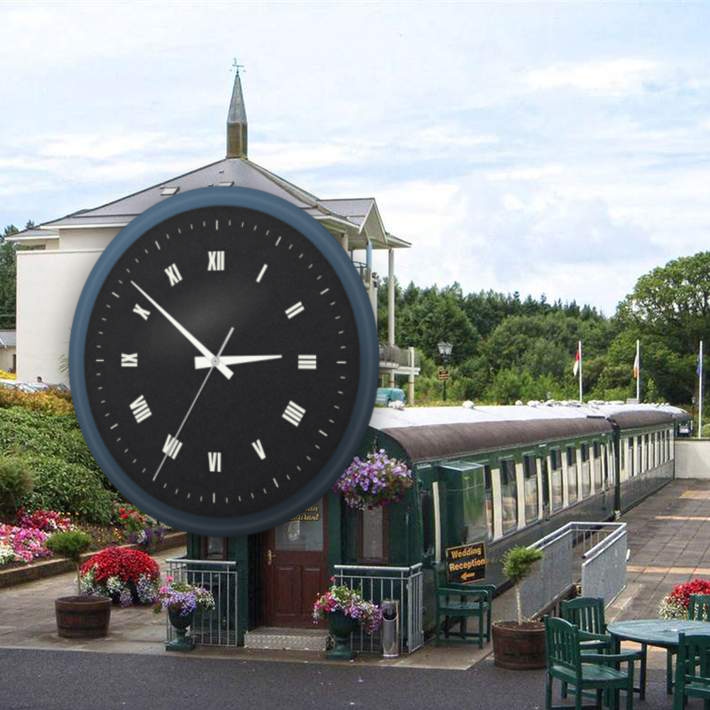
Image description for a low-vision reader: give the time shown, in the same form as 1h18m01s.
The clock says 2h51m35s
